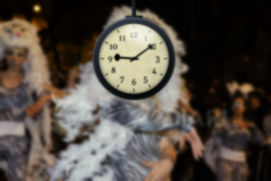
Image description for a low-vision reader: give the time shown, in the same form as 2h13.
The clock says 9h09
